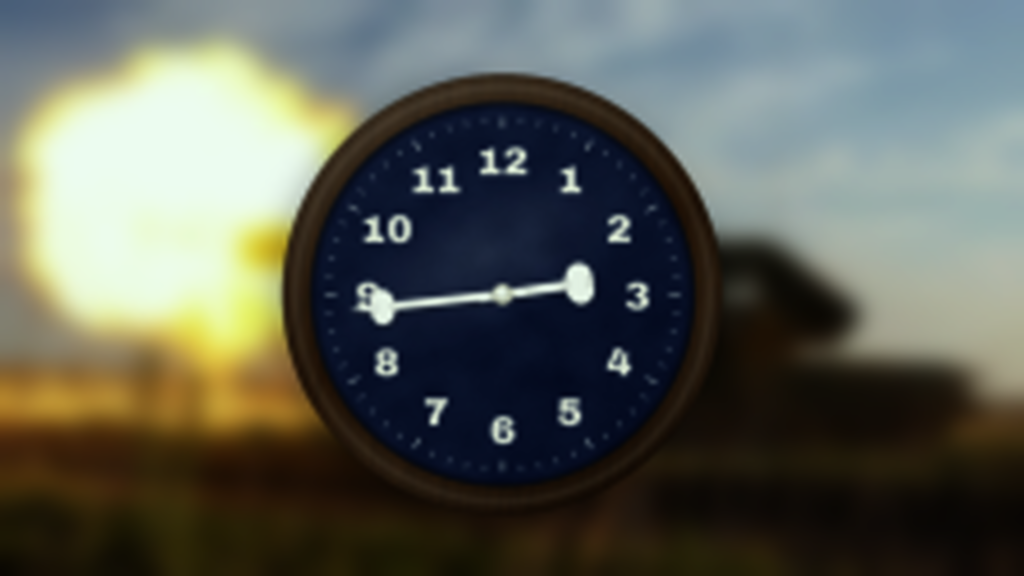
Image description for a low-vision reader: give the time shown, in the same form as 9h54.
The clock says 2h44
